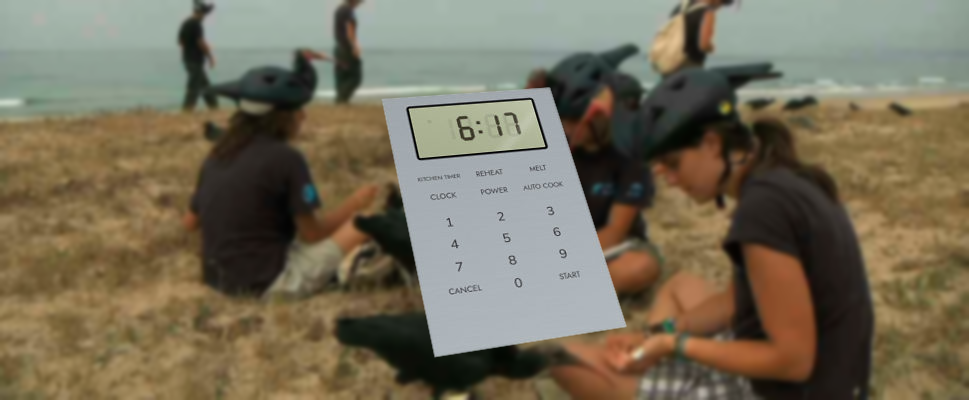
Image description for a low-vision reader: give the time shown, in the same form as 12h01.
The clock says 6h17
